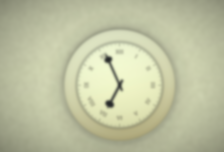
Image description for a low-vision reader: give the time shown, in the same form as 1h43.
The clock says 6h56
